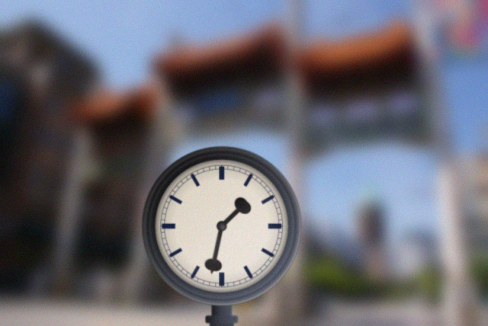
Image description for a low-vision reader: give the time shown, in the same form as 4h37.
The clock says 1h32
